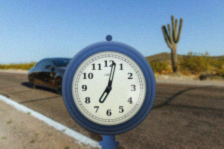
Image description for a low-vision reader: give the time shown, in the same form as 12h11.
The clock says 7h02
